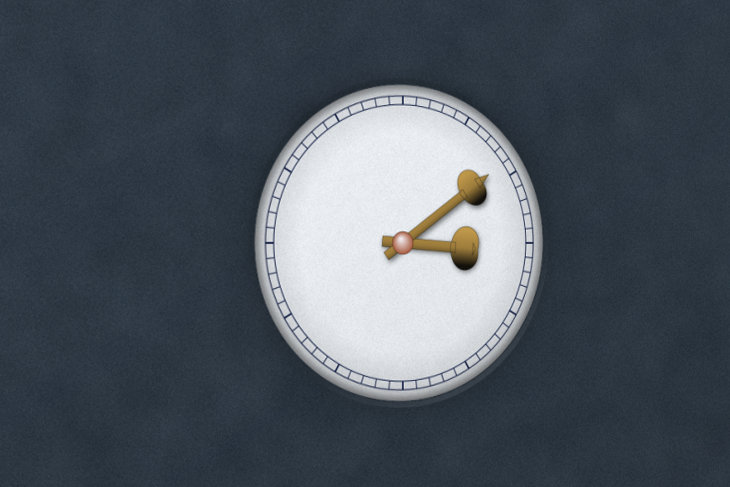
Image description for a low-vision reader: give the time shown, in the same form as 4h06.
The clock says 3h09
